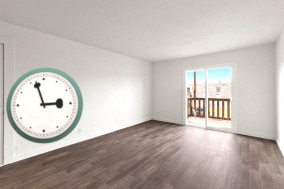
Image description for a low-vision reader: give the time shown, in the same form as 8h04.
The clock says 2h57
